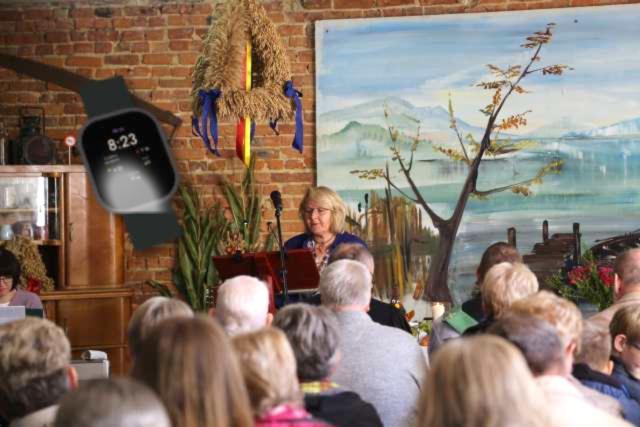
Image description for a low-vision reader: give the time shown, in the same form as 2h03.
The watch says 8h23
